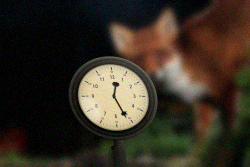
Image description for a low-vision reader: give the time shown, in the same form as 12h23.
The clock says 12h26
